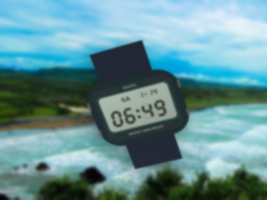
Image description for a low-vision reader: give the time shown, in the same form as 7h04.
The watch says 6h49
